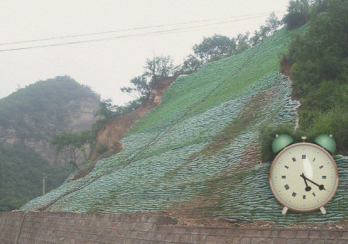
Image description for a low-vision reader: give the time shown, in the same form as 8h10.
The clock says 5h20
